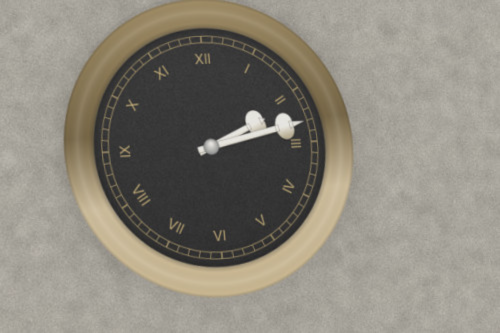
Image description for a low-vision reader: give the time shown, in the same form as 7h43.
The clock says 2h13
